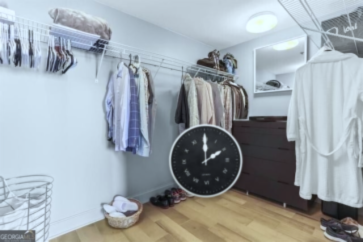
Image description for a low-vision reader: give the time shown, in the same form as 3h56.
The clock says 2h00
